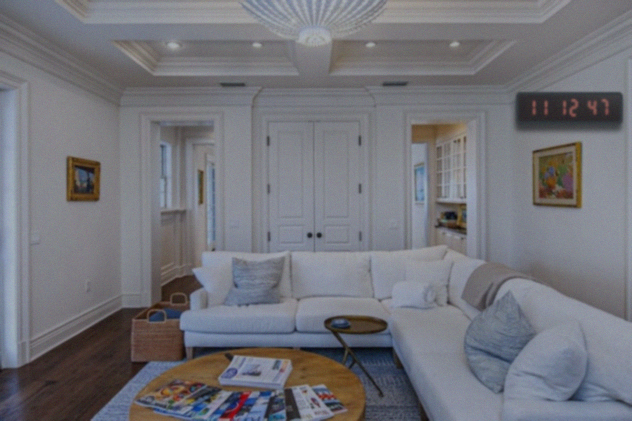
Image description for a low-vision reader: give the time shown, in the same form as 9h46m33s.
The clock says 11h12m47s
